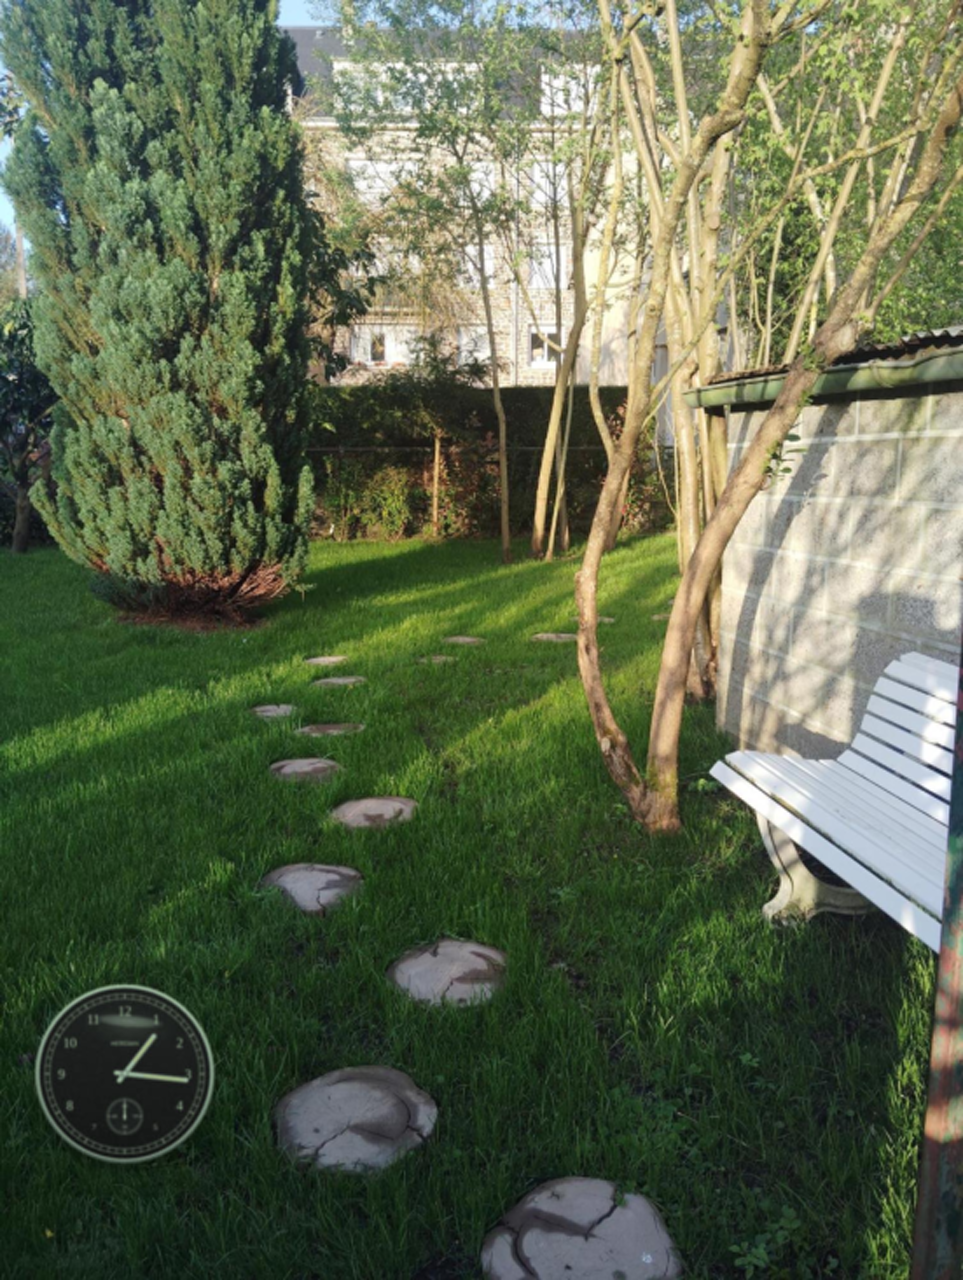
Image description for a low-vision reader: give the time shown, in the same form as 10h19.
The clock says 1h16
